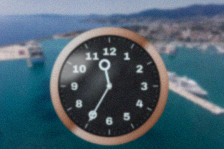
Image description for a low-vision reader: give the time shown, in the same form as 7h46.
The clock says 11h35
